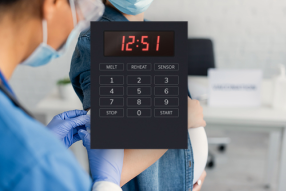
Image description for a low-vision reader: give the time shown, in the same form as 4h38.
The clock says 12h51
